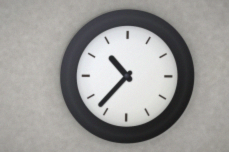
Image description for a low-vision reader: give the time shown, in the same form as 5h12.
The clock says 10h37
